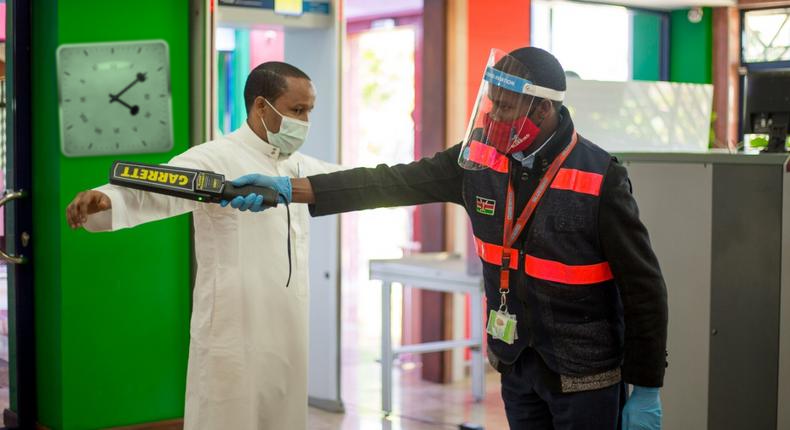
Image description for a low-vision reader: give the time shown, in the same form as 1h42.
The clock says 4h09
